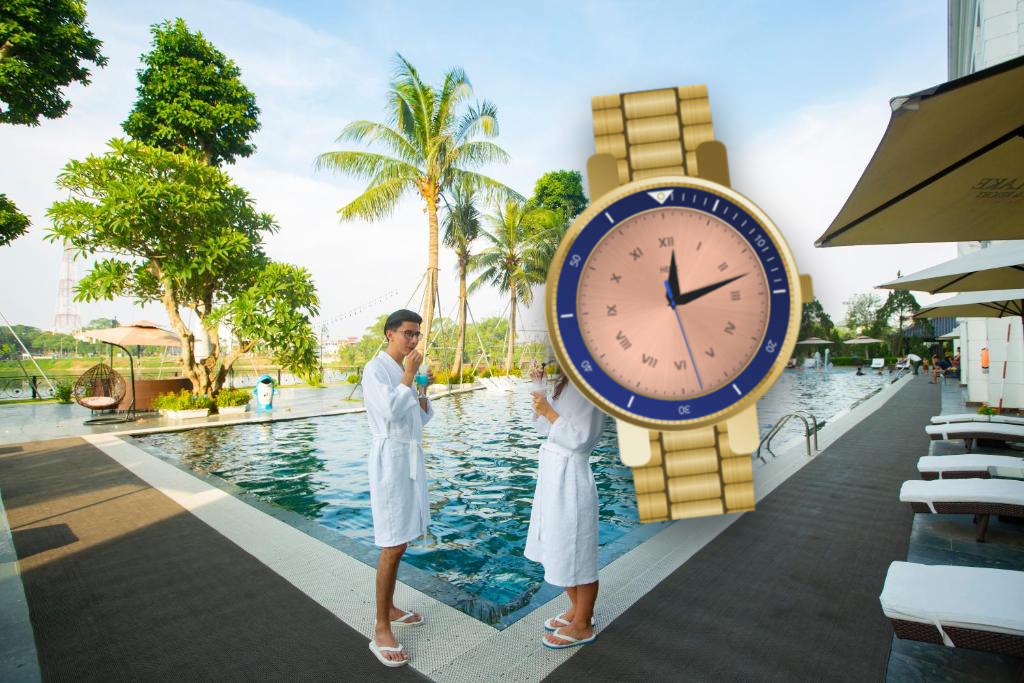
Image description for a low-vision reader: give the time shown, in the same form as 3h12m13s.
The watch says 12h12m28s
